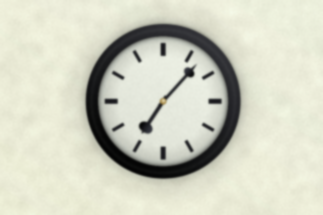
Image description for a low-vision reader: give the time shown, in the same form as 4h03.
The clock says 7h07
